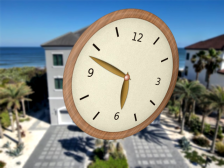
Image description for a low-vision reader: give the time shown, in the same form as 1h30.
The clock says 5h48
